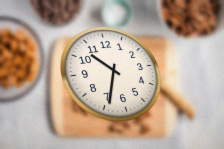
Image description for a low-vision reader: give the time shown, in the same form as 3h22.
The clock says 10h34
